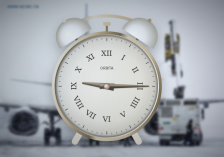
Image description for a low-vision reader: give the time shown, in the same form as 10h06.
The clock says 9h15
